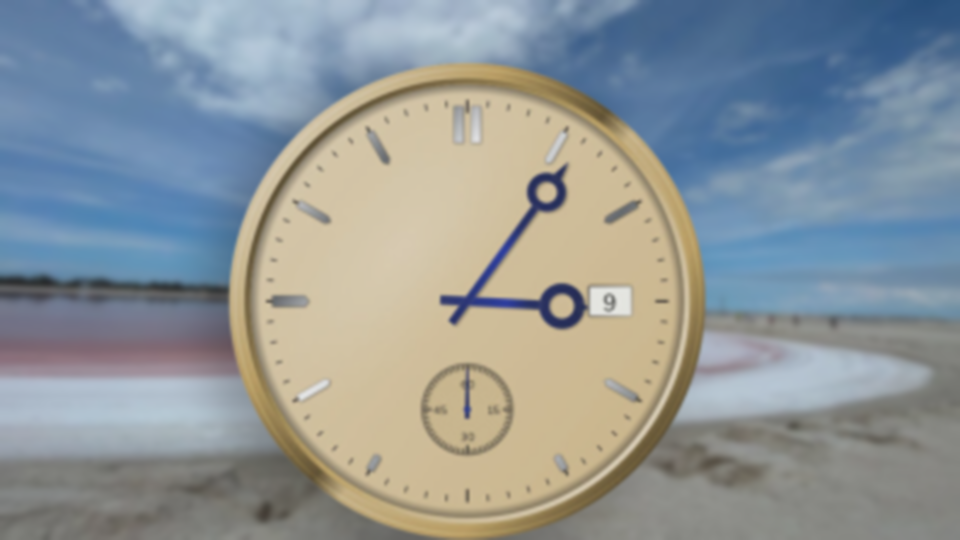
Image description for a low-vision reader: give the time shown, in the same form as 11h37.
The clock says 3h06
